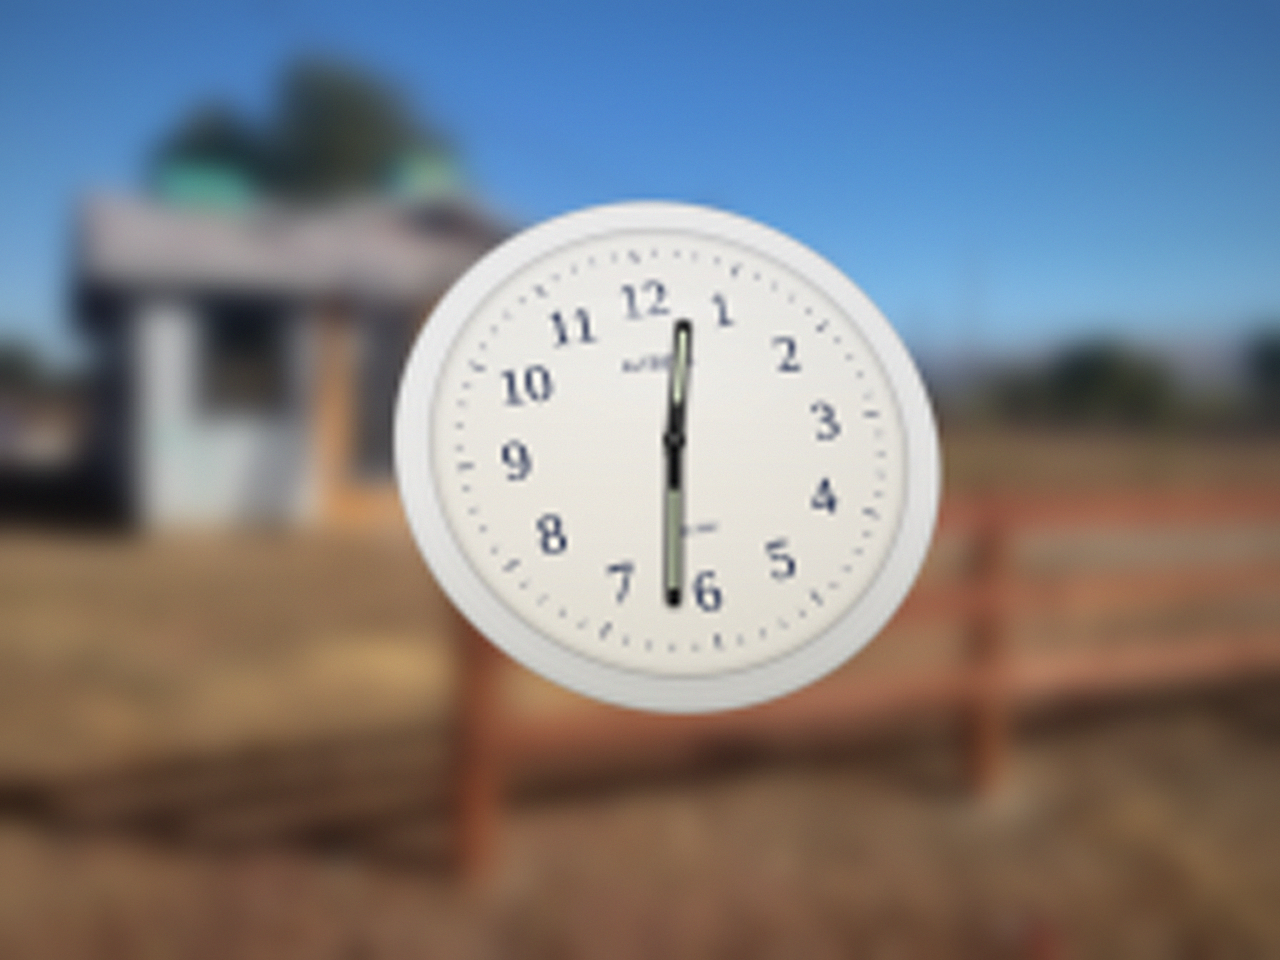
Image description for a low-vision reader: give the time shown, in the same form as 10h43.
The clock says 12h32
